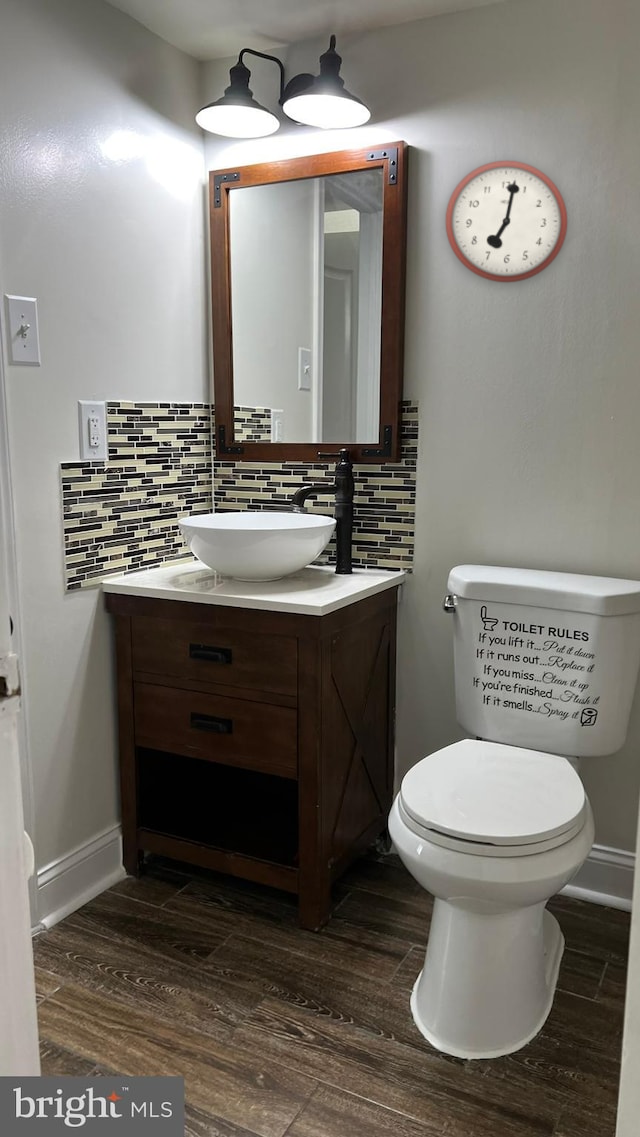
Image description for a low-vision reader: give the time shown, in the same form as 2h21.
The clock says 7h02
